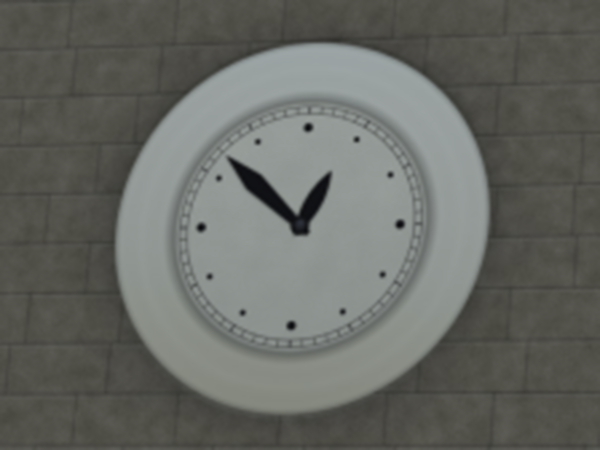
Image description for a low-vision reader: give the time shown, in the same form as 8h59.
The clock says 12h52
